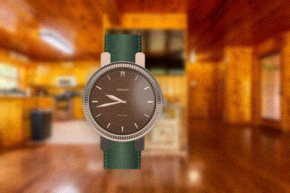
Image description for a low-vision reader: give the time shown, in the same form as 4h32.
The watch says 9h43
